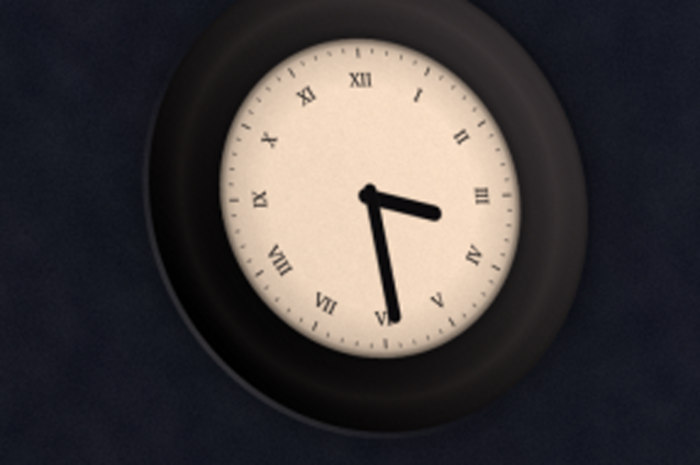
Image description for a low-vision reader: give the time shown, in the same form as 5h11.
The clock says 3h29
